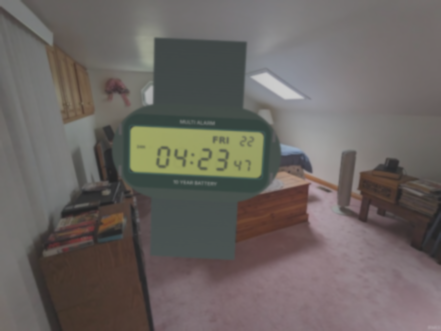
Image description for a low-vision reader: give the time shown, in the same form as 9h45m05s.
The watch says 4h23m47s
